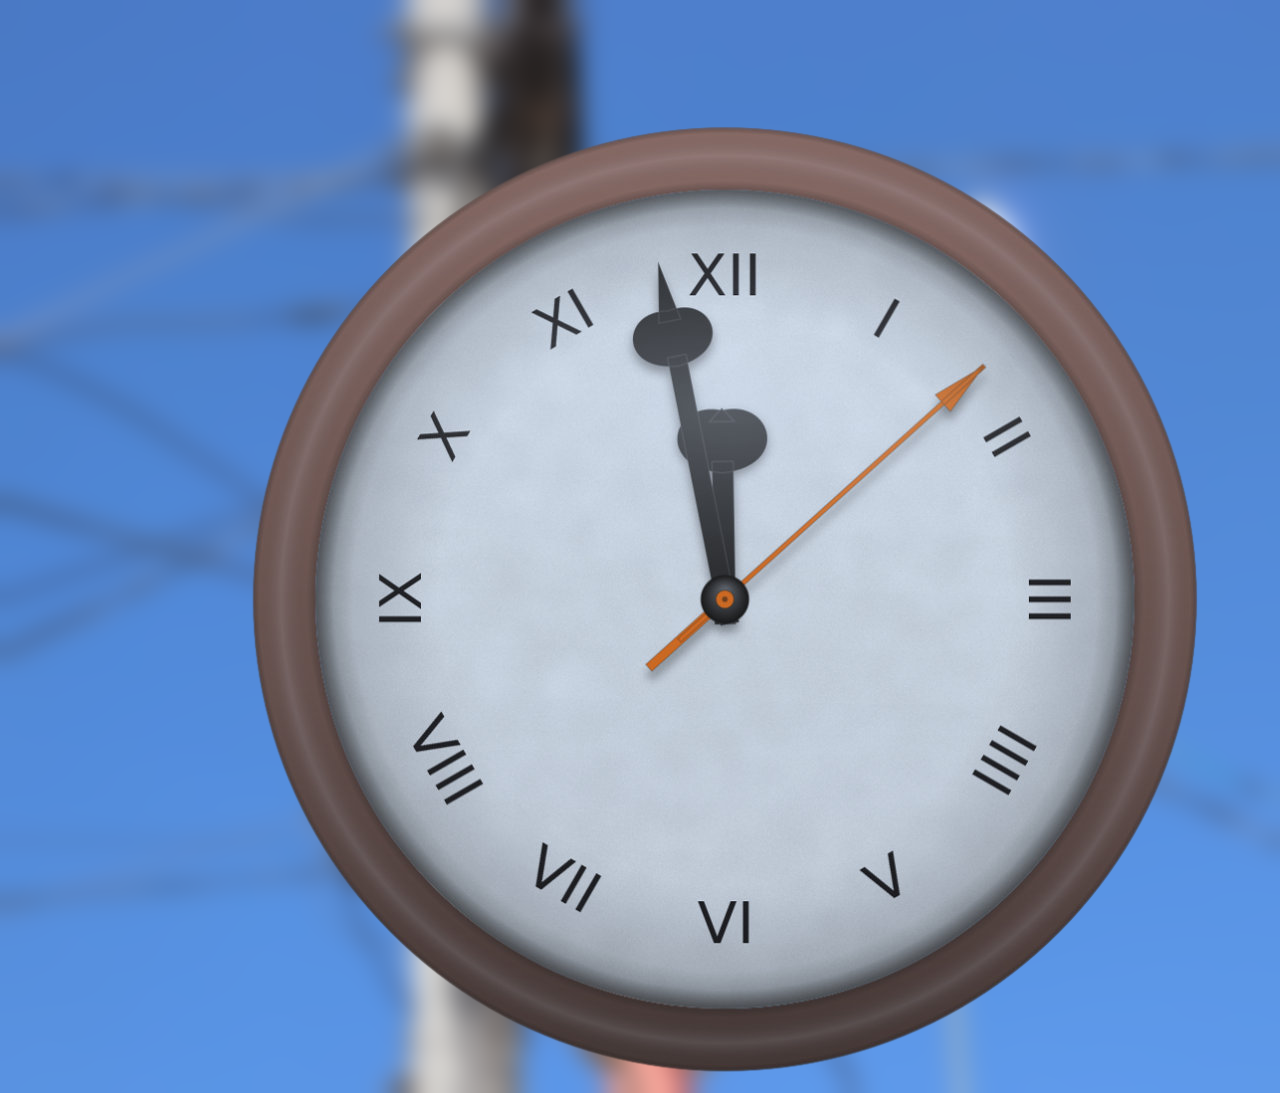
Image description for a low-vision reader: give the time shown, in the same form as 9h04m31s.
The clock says 11h58m08s
